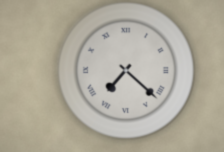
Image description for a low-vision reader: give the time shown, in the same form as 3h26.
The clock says 7h22
